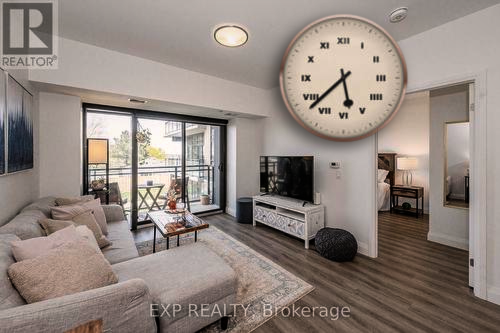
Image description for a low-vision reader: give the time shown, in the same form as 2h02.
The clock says 5h38
